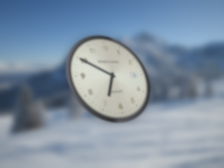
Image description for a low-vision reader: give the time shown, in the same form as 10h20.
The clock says 6h50
